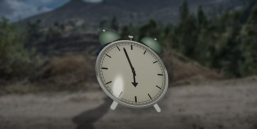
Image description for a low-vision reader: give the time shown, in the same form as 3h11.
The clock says 5h57
